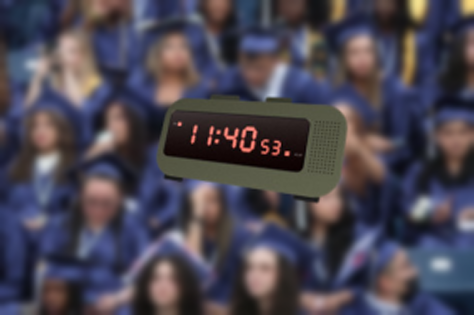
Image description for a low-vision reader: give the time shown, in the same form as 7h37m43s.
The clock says 11h40m53s
